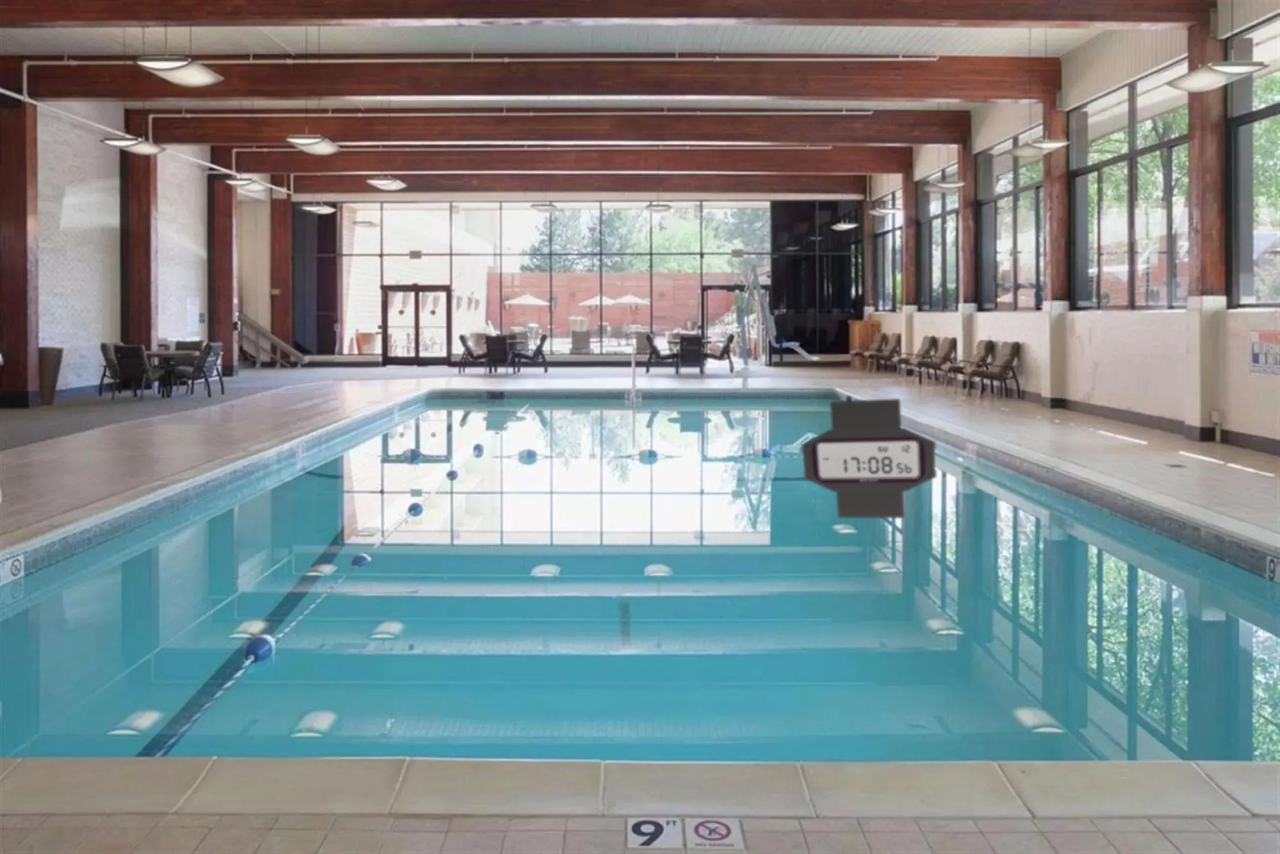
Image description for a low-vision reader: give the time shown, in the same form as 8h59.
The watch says 17h08
